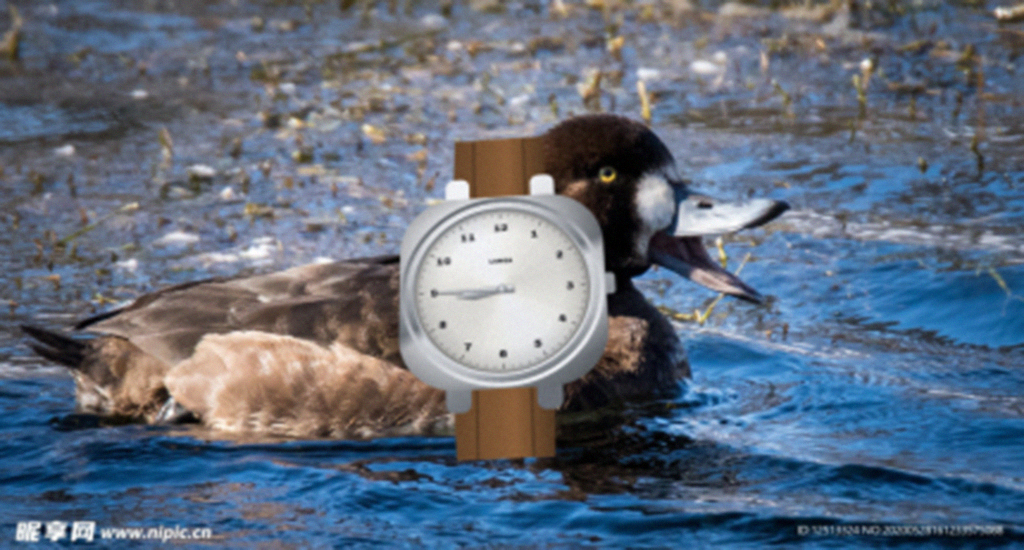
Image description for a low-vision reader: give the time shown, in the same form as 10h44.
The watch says 8h45
